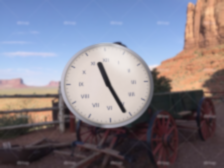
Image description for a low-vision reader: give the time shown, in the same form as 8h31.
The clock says 11h26
